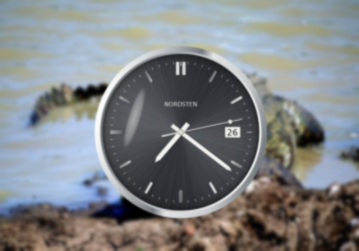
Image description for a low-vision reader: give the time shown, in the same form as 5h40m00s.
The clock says 7h21m13s
